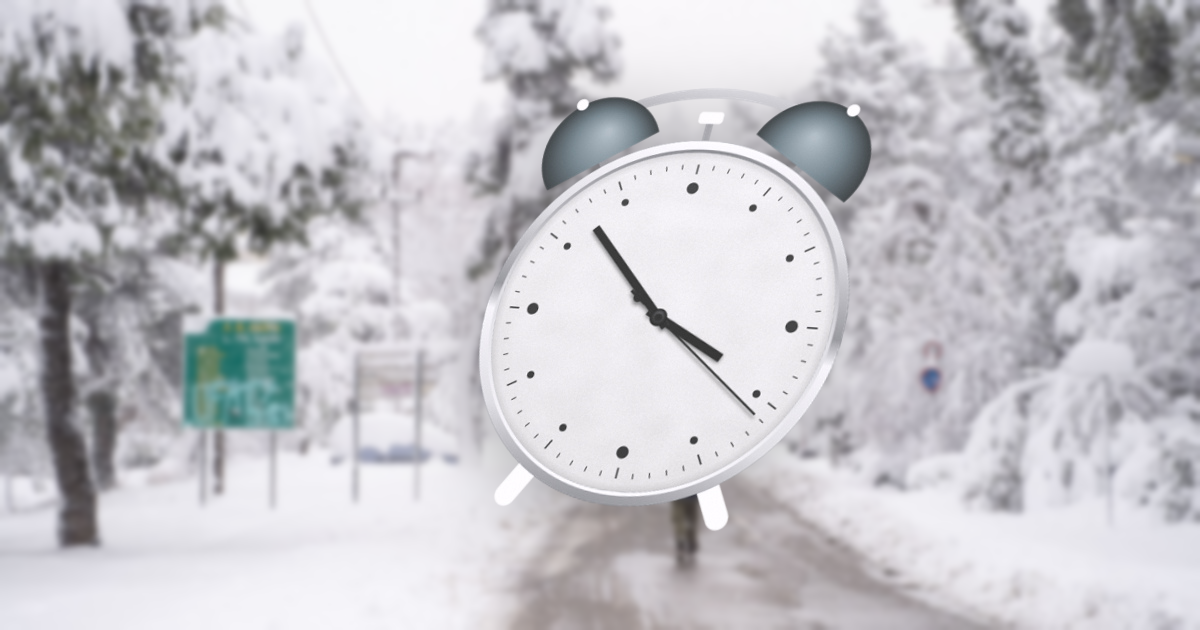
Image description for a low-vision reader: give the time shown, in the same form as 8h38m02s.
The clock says 3h52m21s
